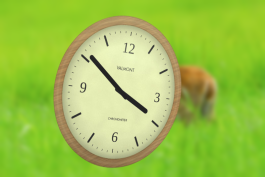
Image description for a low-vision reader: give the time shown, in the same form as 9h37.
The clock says 3h51
